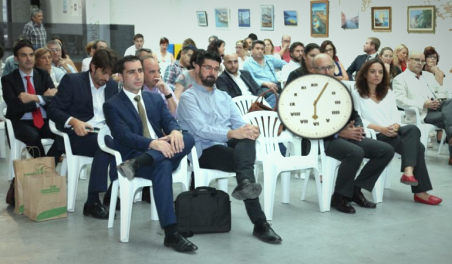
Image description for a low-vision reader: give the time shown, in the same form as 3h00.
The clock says 6h05
